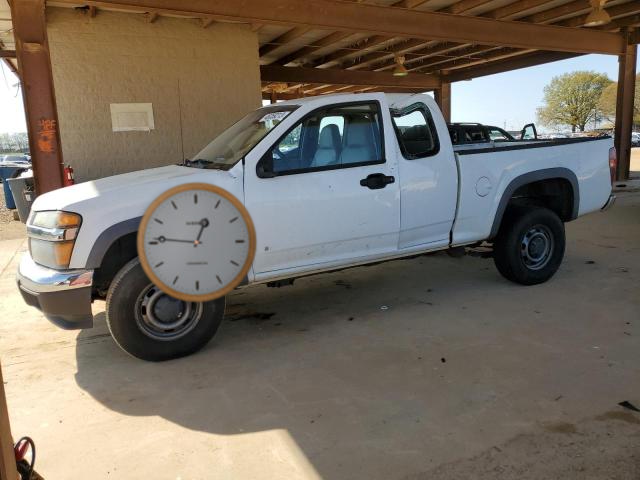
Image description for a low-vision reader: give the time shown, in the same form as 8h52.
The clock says 12h46
